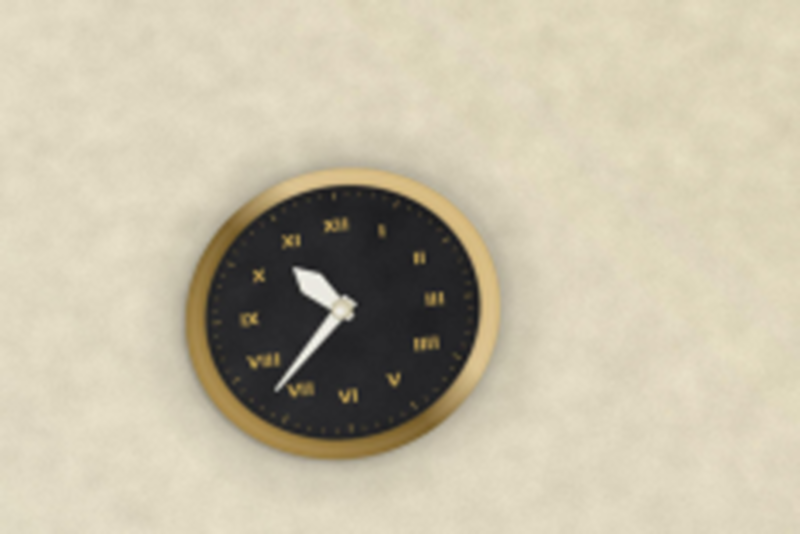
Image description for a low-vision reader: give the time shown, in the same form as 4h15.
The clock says 10h37
